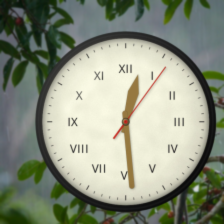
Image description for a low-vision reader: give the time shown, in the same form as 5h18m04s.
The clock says 12h29m06s
